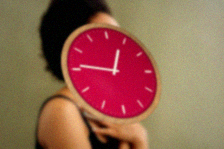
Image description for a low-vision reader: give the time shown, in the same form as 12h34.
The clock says 12h46
